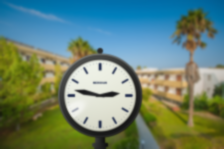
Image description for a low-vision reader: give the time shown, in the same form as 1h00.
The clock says 2h47
